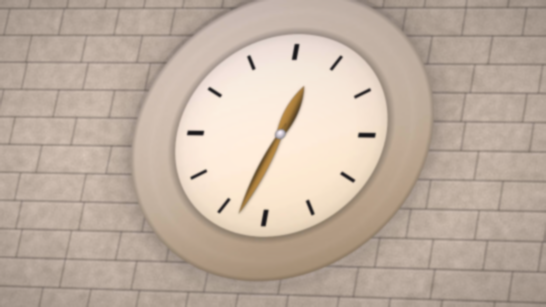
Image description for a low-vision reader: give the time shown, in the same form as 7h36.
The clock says 12h33
